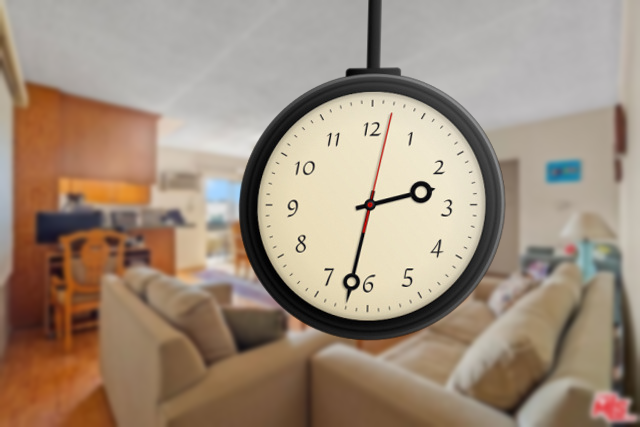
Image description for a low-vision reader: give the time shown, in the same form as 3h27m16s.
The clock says 2h32m02s
